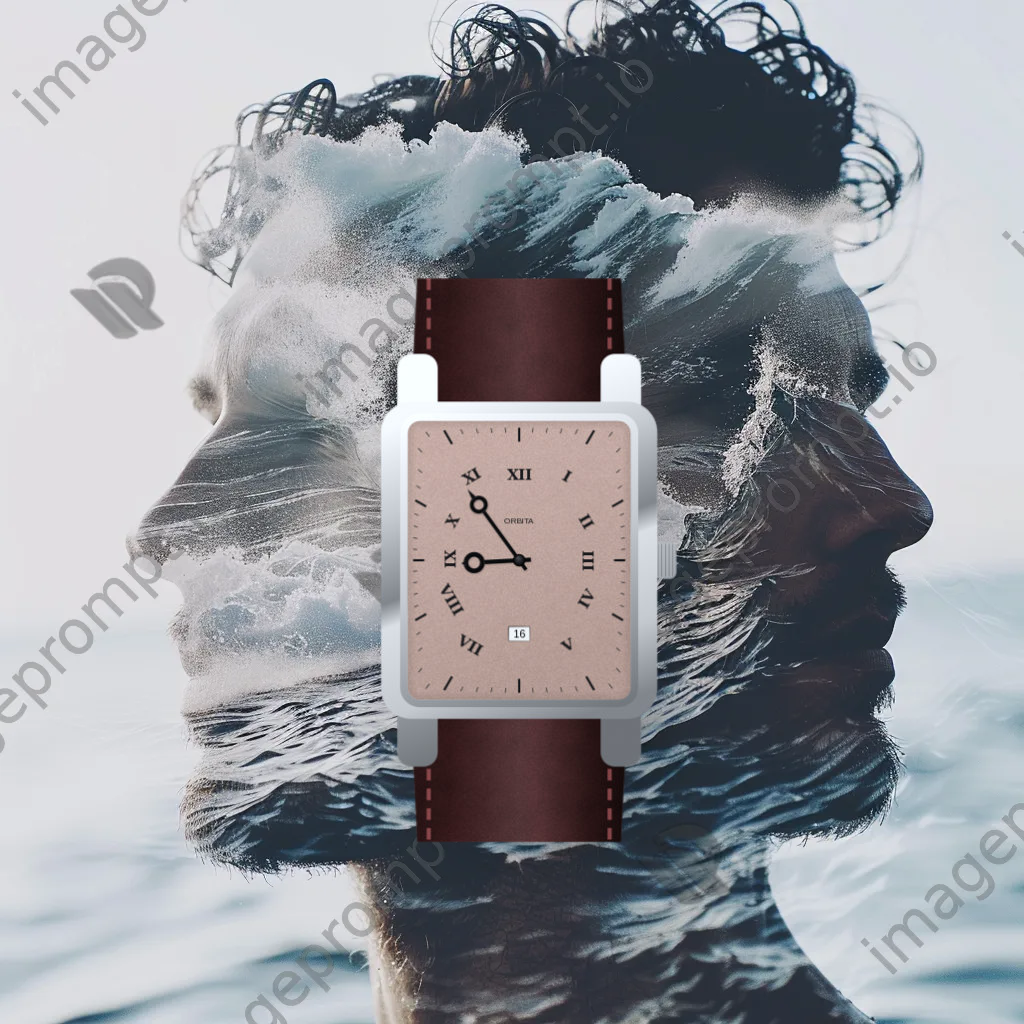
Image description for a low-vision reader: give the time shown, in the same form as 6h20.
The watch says 8h54
